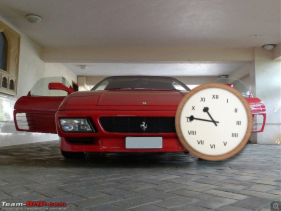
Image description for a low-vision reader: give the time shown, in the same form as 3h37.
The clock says 10h46
